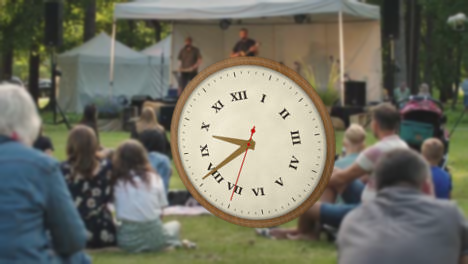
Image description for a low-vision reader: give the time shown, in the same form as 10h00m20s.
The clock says 9h40m35s
